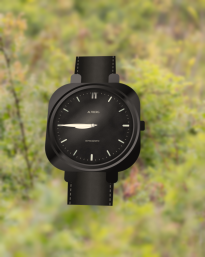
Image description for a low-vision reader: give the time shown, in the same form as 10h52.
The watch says 8h45
